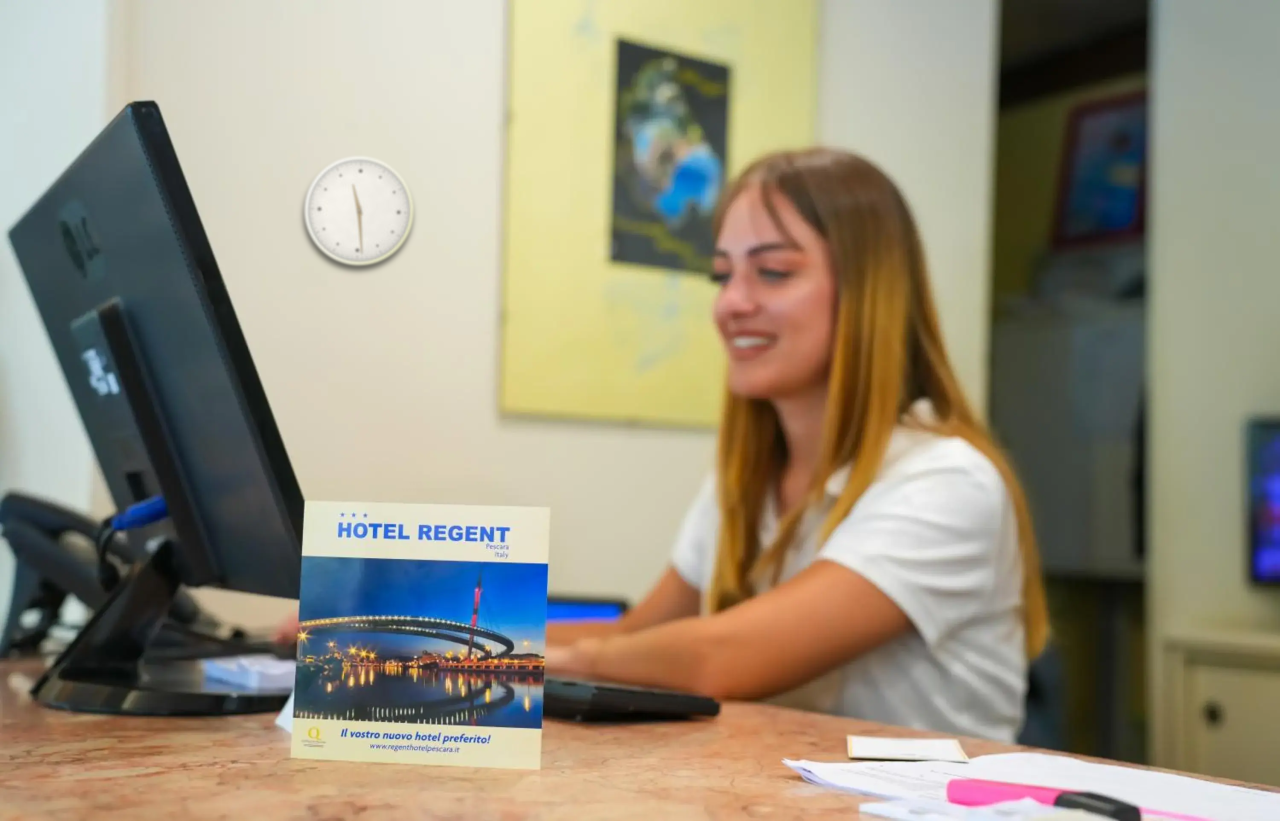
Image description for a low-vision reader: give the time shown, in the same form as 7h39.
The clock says 11h29
